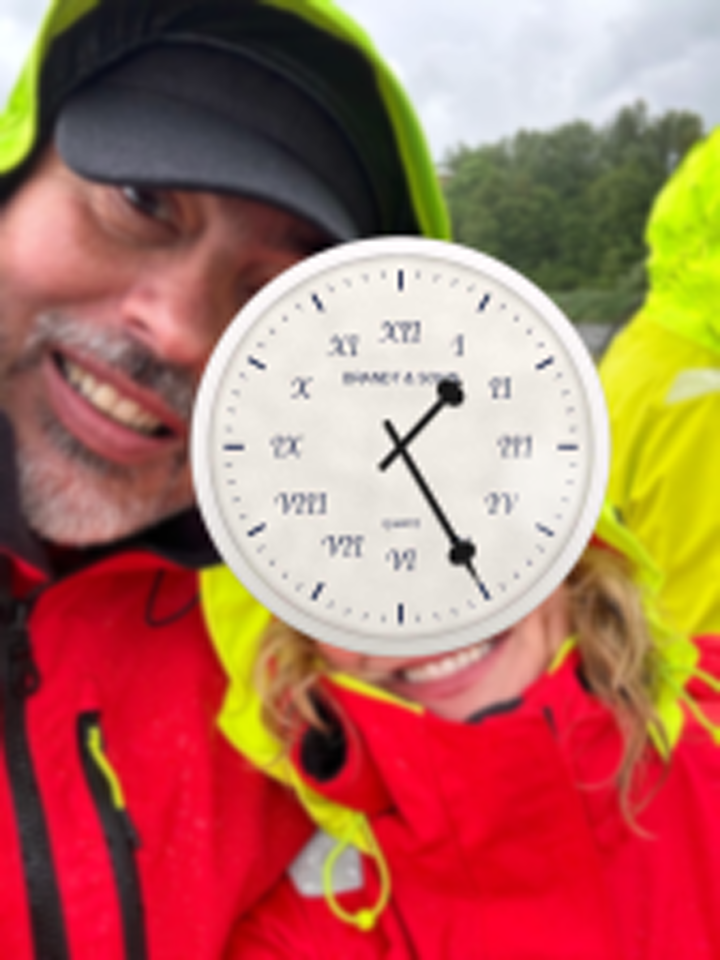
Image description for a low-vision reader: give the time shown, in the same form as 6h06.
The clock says 1h25
